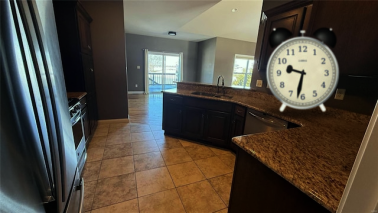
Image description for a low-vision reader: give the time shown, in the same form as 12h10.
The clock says 9h32
